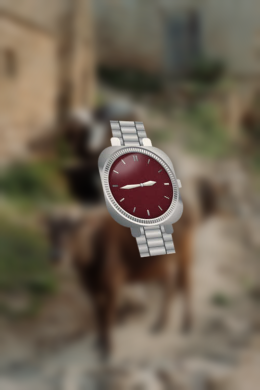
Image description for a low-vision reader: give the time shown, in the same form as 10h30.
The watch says 2h44
